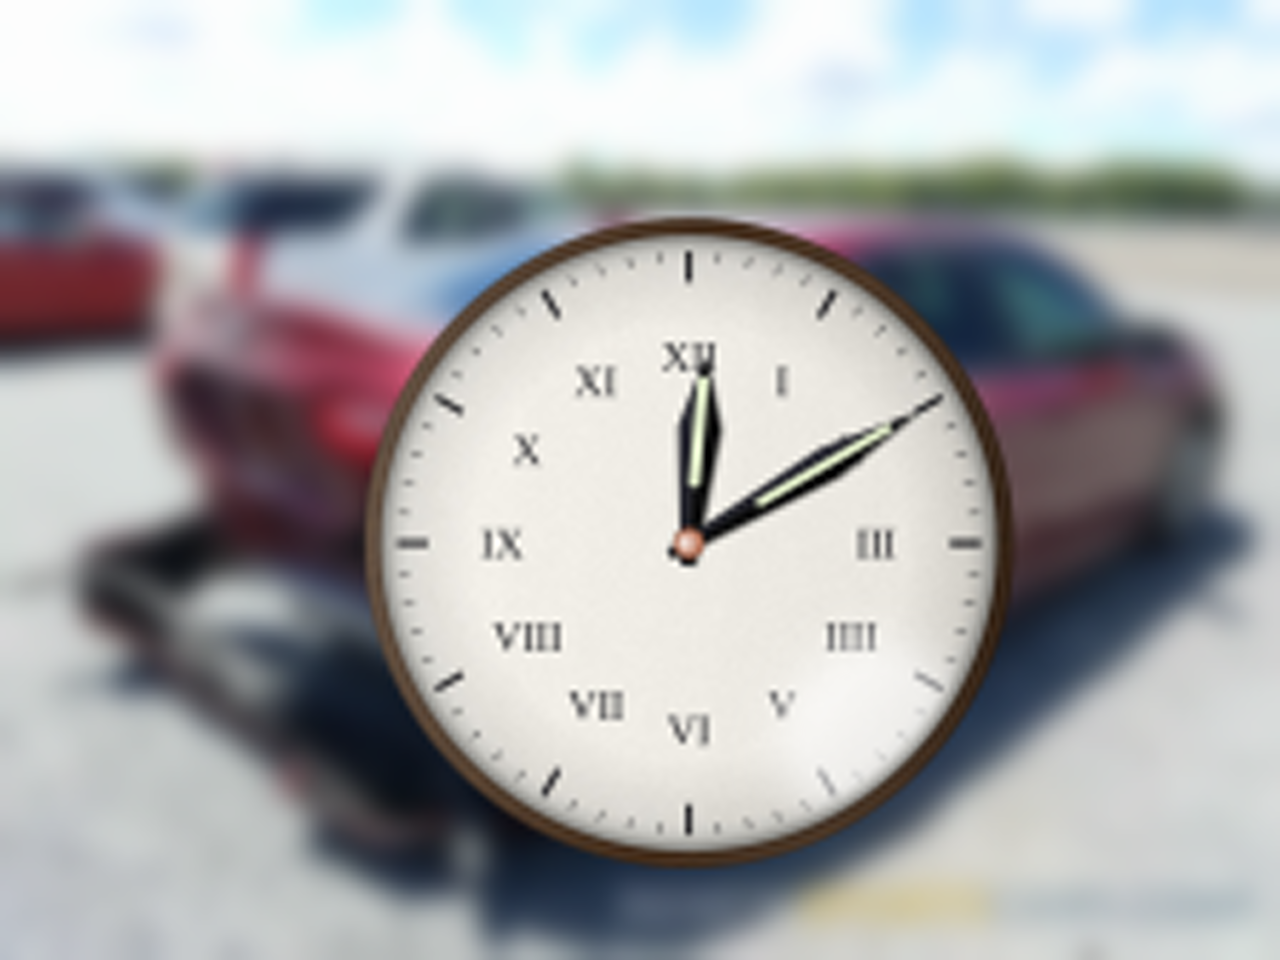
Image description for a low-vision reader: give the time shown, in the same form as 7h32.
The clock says 12h10
